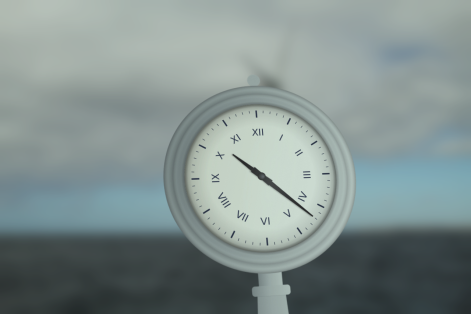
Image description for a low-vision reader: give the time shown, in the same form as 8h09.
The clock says 10h22
